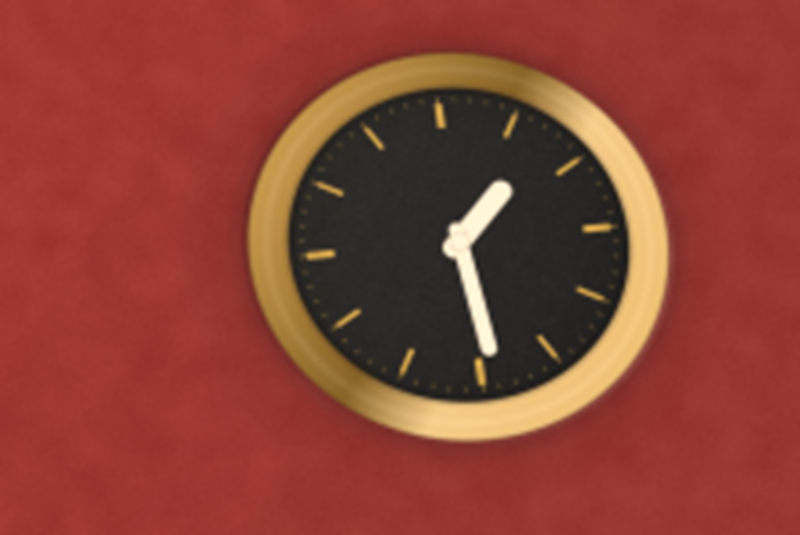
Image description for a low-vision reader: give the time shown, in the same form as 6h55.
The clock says 1h29
